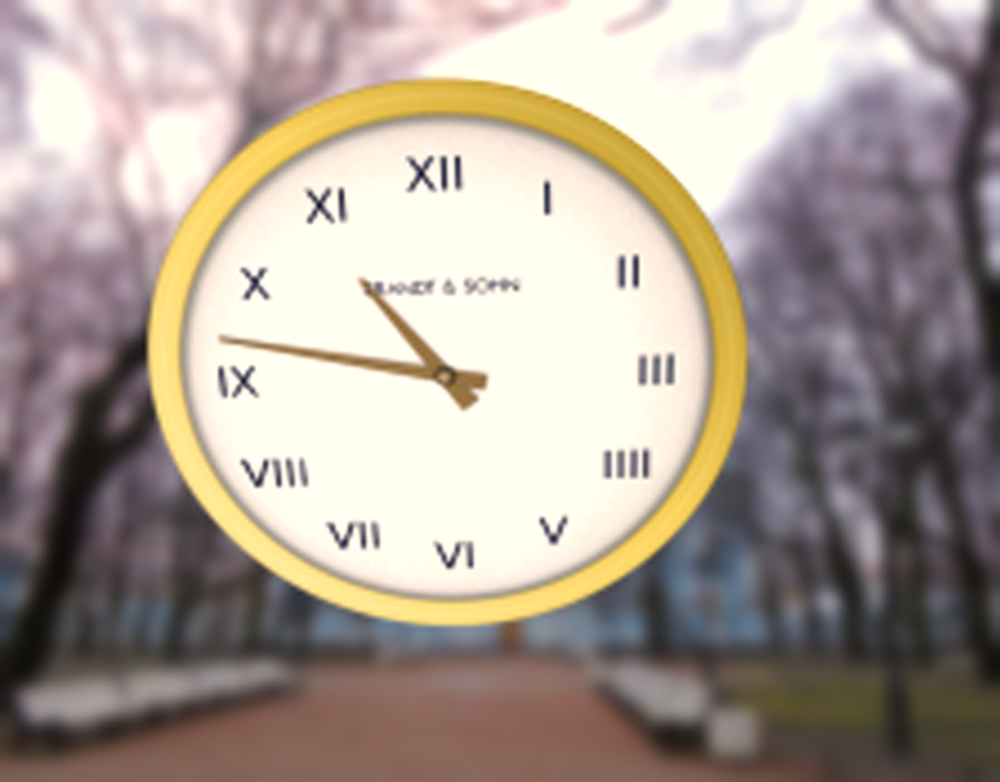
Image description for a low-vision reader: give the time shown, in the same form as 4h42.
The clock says 10h47
